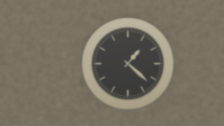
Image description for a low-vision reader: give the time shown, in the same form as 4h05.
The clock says 1h22
